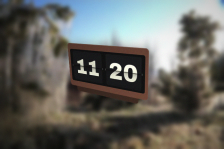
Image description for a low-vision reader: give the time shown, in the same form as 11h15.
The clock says 11h20
